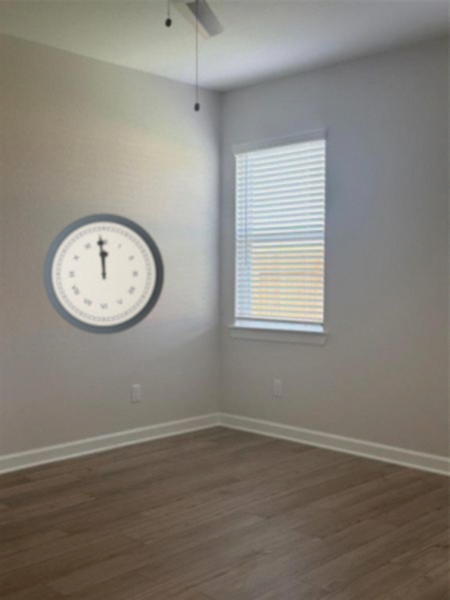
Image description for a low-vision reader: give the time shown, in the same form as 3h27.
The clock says 11h59
